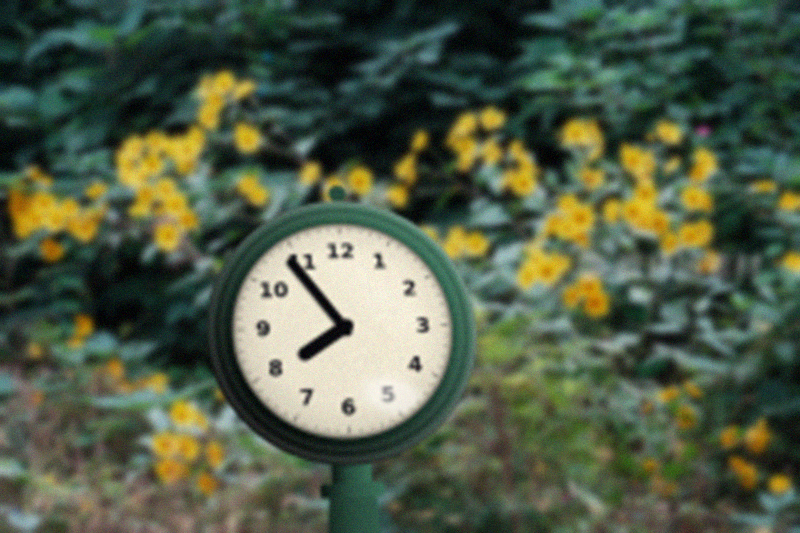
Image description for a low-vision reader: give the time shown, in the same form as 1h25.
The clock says 7h54
